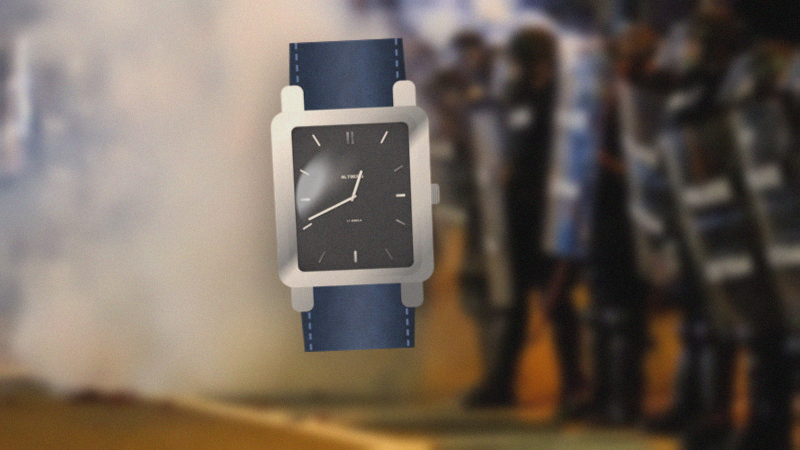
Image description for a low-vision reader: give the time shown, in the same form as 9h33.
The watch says 12h41
